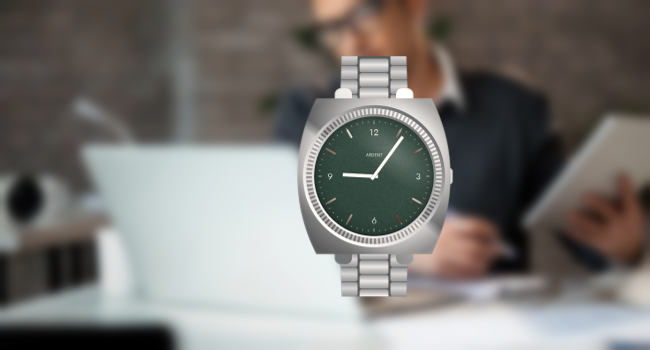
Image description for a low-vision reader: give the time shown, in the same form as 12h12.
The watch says 9h06
